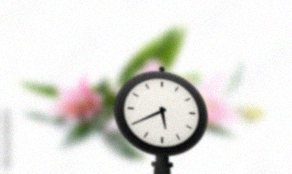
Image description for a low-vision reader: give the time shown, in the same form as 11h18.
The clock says 5h40
